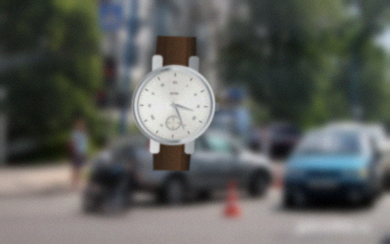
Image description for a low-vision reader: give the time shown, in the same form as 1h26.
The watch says 3h26
